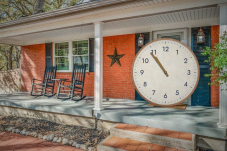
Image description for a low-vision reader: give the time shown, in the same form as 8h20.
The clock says 10h54
